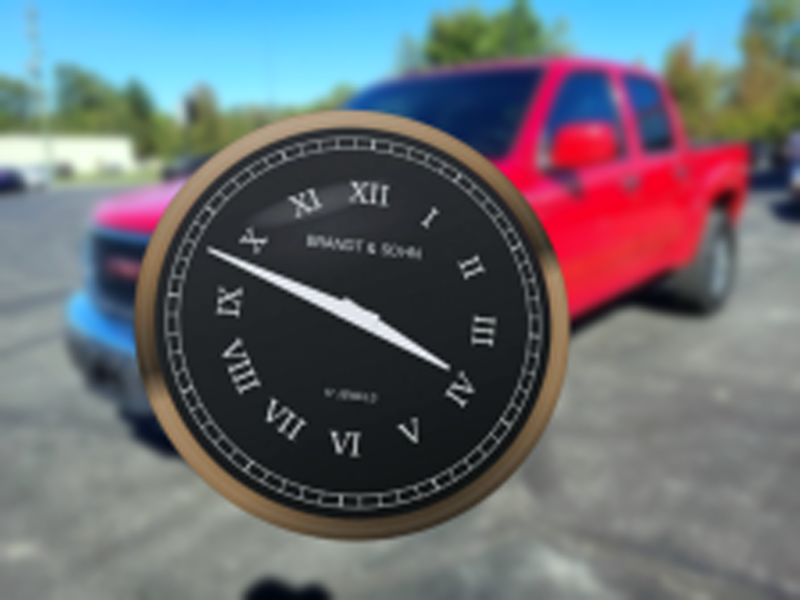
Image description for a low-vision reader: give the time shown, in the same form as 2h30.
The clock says 3h48
